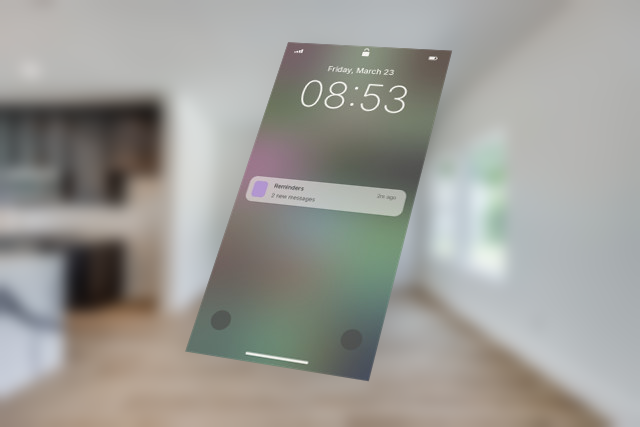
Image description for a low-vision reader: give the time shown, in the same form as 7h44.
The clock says 8h53
